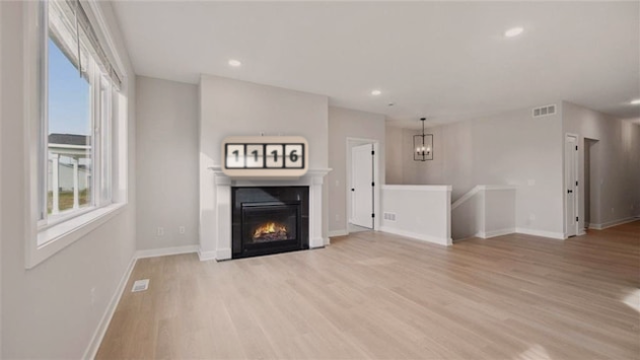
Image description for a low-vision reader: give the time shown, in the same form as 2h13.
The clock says 11h16
